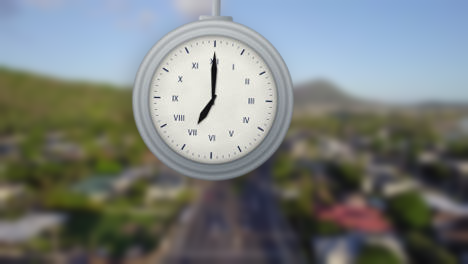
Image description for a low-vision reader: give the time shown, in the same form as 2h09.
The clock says 7h00
